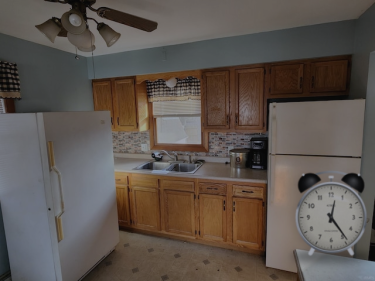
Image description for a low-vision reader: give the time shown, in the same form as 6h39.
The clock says 12h24
